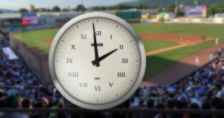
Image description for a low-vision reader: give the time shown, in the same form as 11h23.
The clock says 1h59
